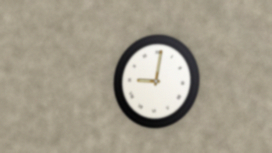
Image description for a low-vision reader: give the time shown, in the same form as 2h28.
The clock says 9h01
